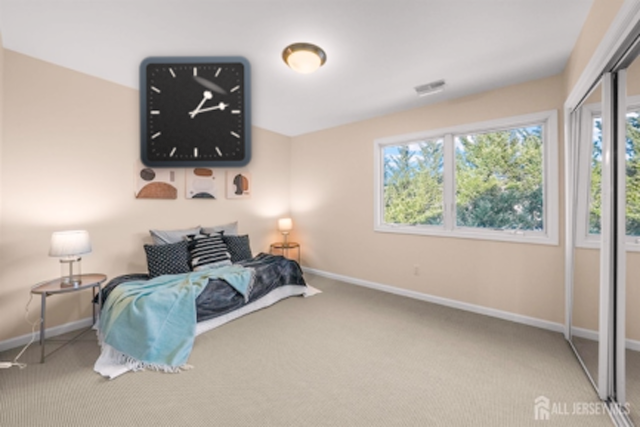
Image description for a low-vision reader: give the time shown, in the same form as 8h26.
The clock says 1h13
